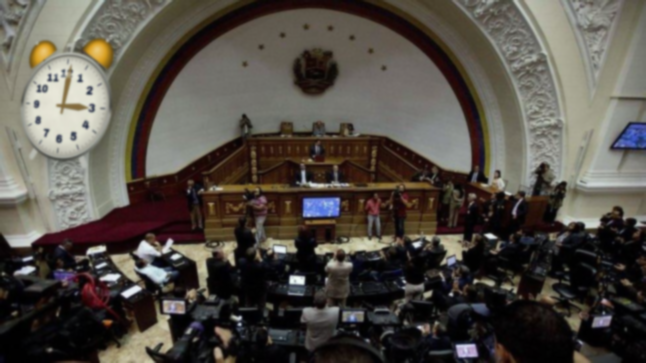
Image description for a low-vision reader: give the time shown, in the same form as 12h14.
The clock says 3h01
